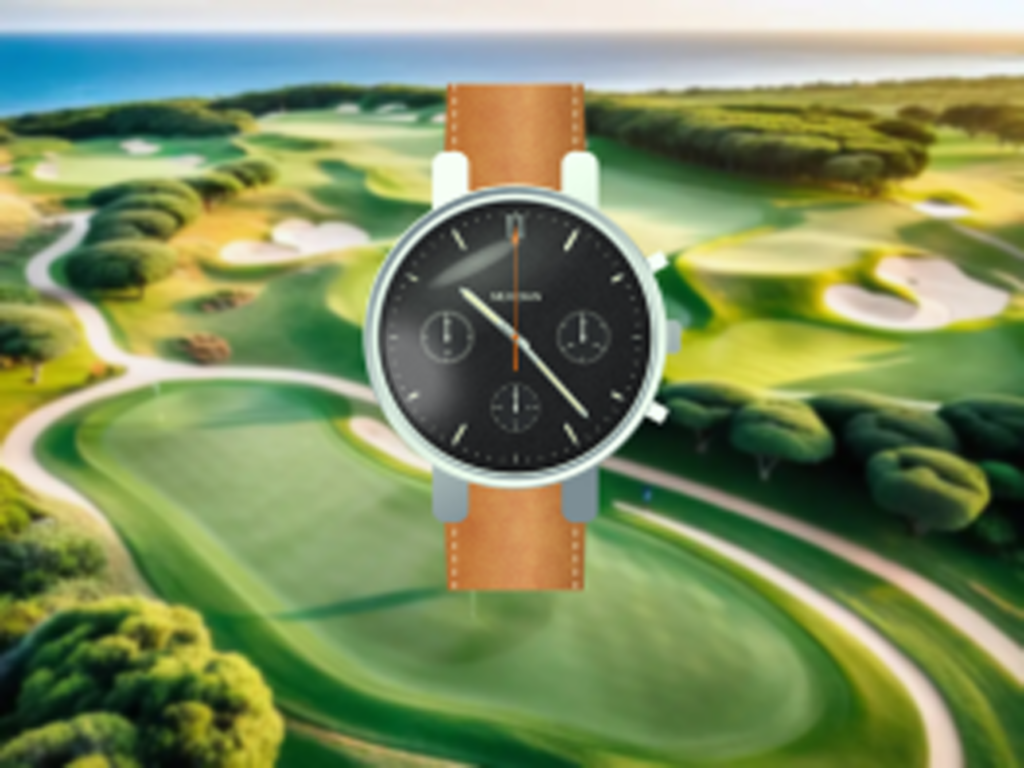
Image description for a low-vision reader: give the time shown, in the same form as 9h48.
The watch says 10h23
